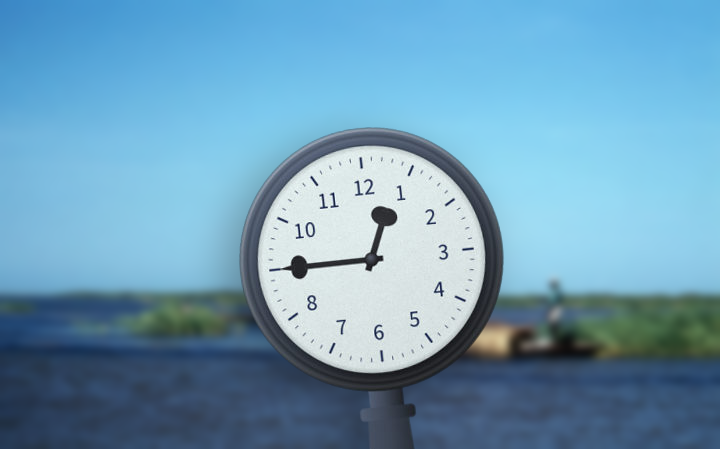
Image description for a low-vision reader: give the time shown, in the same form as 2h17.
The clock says 12h45
